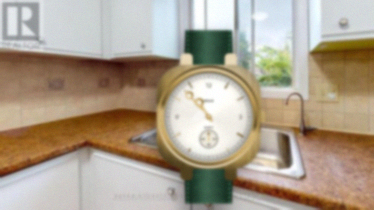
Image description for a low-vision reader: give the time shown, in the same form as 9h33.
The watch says 10h53
